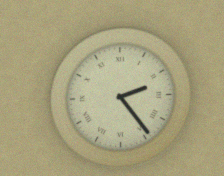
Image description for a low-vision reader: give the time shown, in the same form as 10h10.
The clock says 2h24
